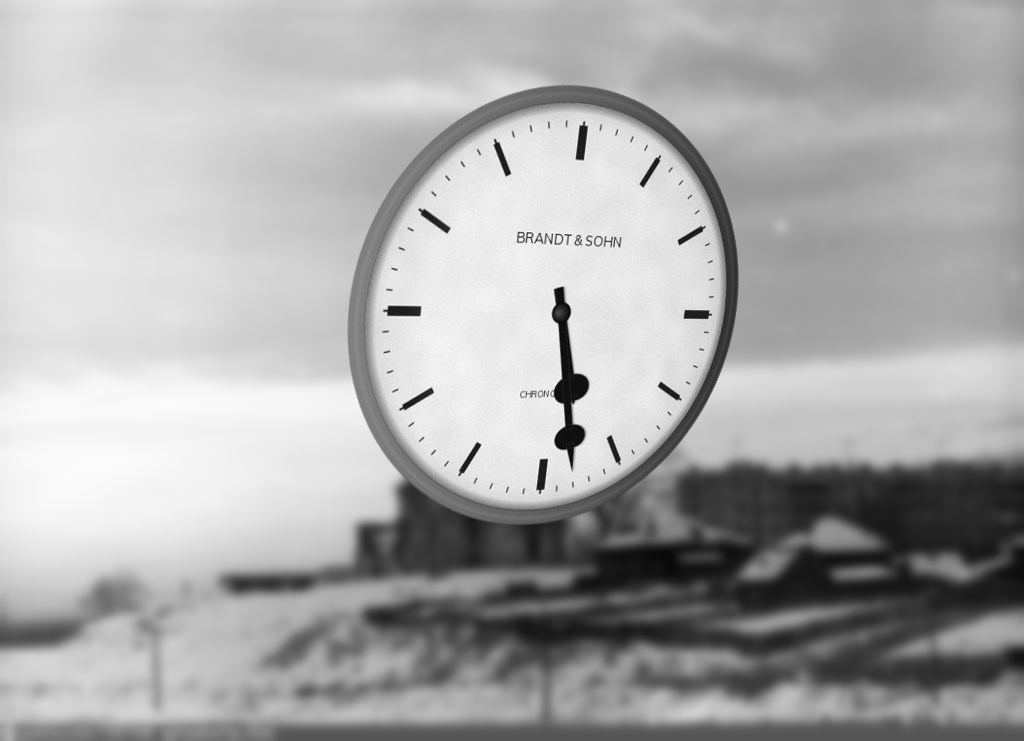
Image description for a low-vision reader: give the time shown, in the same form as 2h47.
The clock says 5h28
